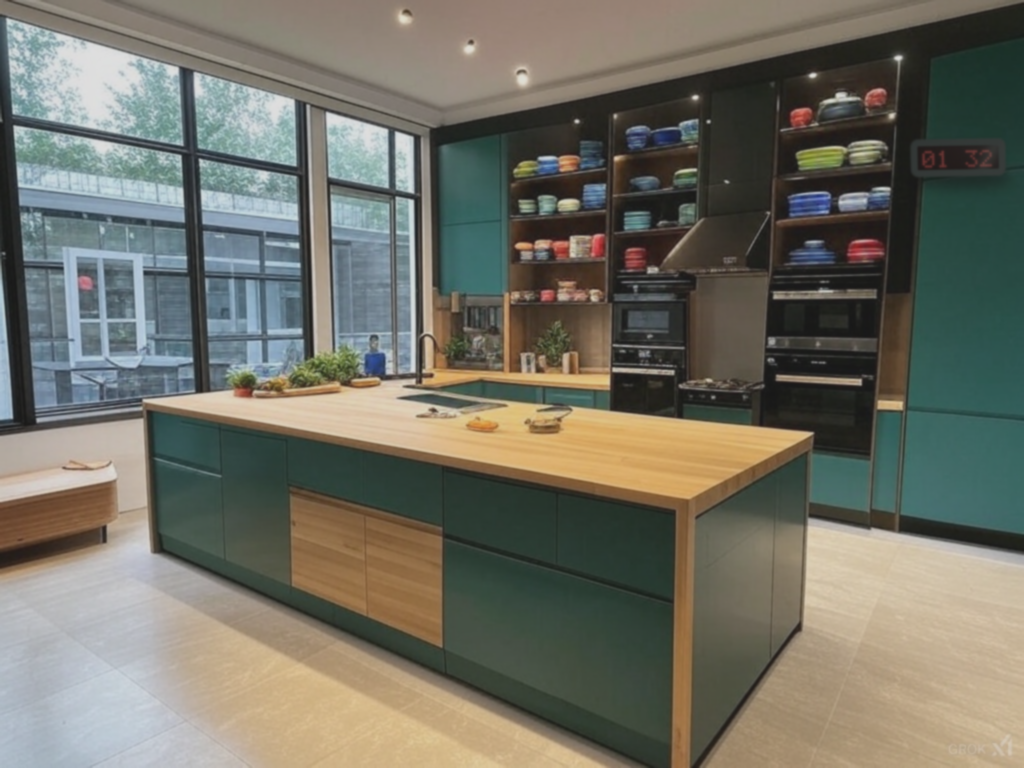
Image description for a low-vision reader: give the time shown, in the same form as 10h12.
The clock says 1h32
